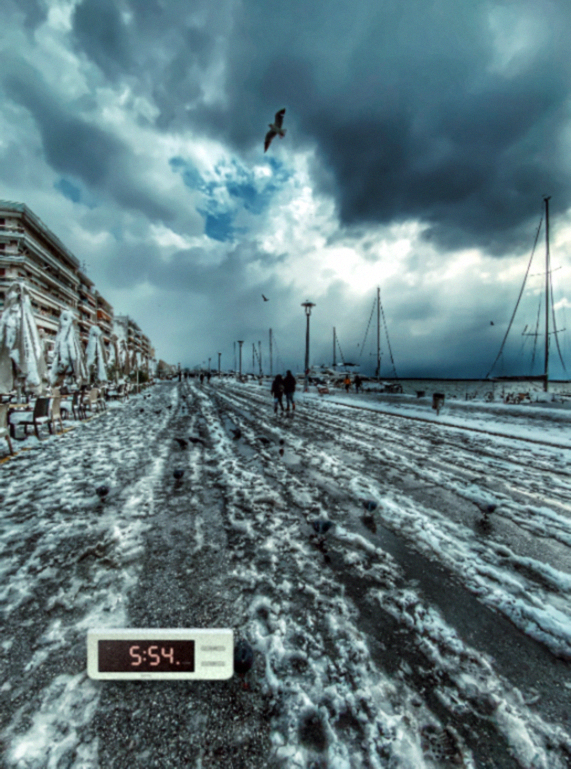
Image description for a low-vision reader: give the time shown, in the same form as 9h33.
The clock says 5h54
